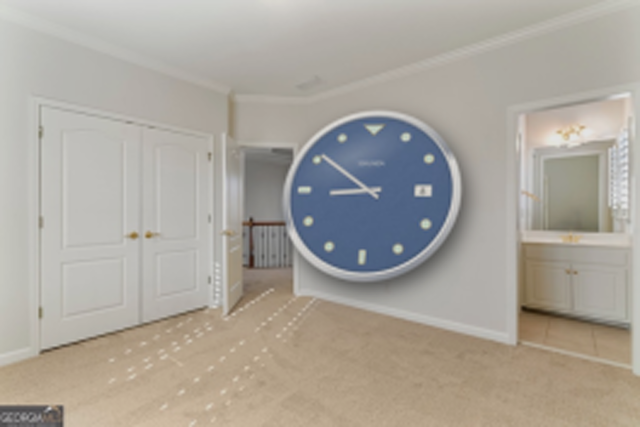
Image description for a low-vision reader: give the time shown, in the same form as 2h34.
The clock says 8h51
